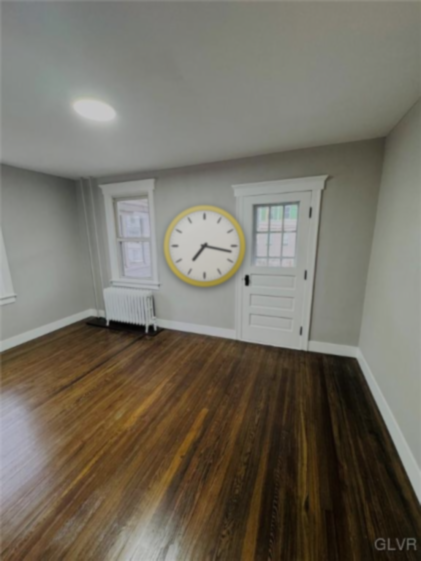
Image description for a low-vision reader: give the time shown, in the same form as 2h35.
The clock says 7h17
